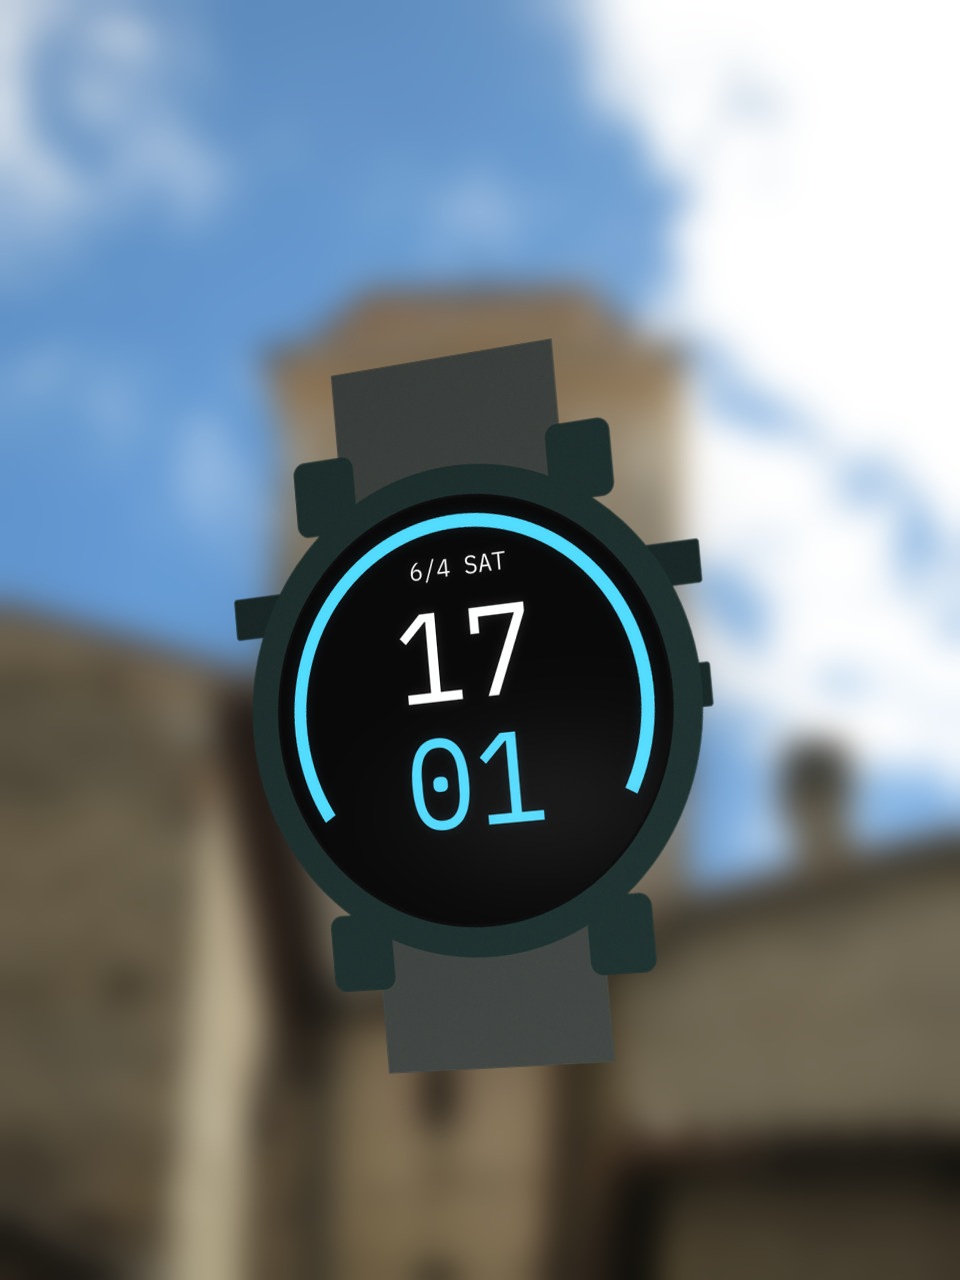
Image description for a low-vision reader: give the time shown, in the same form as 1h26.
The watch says 17h01
